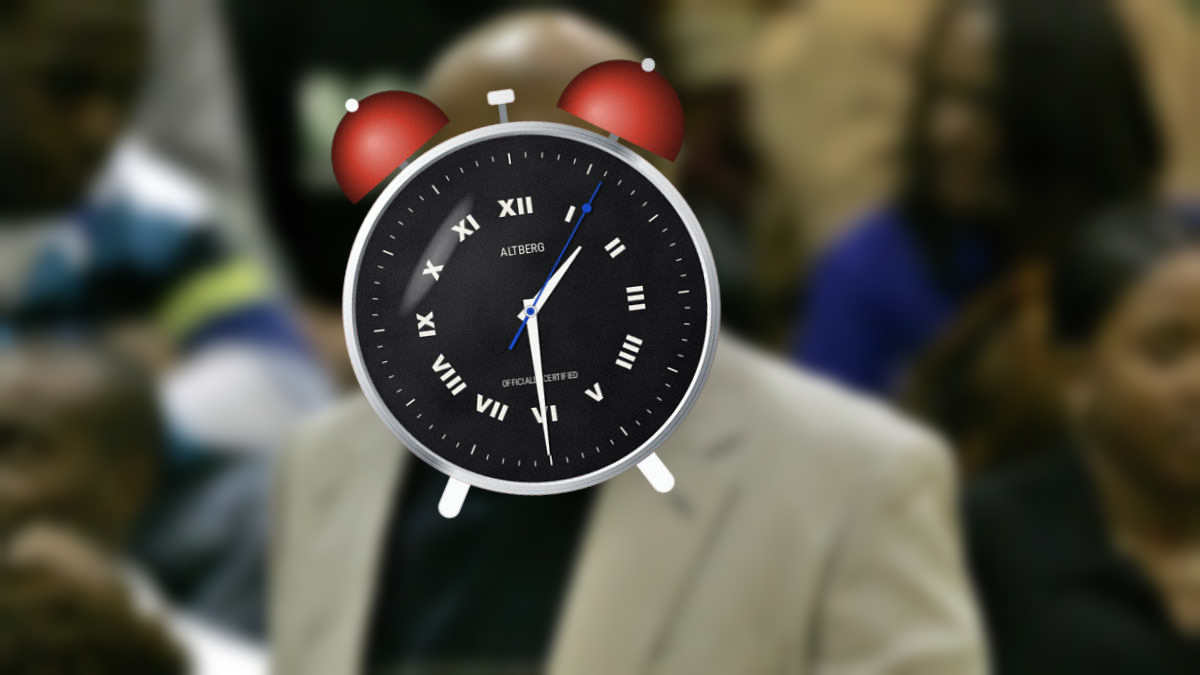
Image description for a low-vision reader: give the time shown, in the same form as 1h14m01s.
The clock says 1h30m06s
